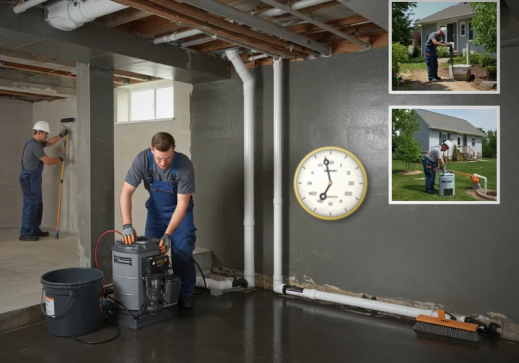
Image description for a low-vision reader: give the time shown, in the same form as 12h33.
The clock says 6h58
